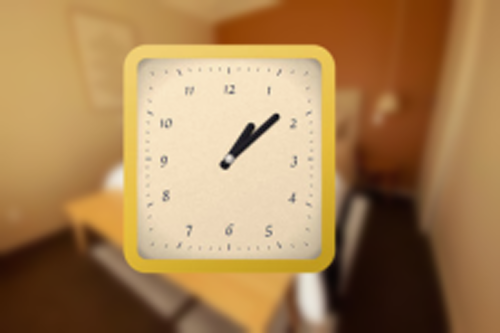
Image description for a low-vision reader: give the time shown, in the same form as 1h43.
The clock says 1h08
